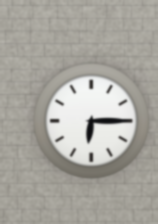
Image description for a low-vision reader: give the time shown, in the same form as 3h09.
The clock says 6h15
